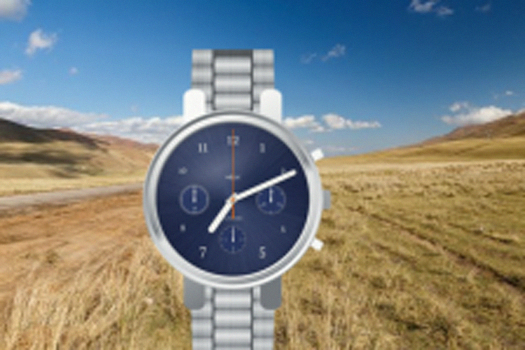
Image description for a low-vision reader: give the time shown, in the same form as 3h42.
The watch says 7h11
